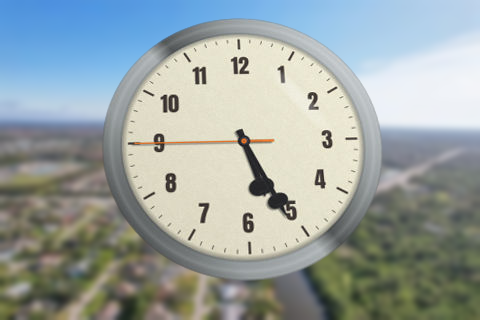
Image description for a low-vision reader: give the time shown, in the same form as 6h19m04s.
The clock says 5h25m45s
